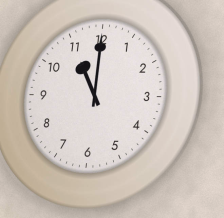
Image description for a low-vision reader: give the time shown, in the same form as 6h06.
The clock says 11h00
